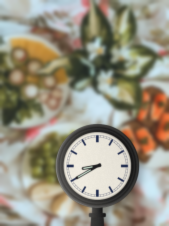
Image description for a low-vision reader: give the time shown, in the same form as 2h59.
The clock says 8h40
